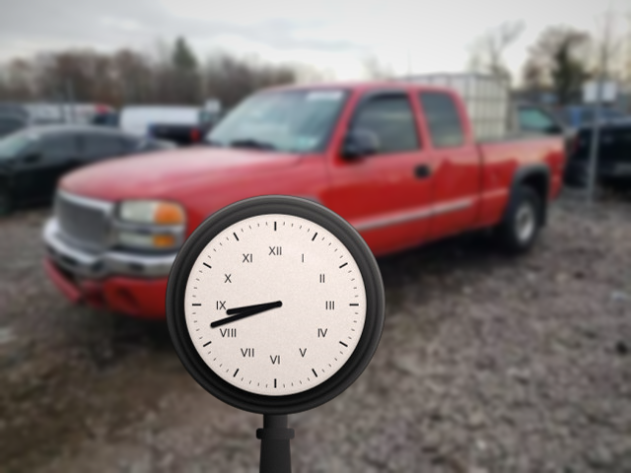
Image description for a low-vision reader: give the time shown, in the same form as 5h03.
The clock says 8h42
